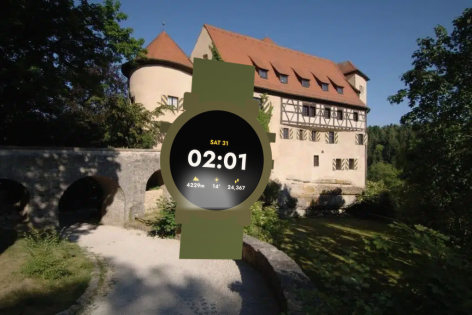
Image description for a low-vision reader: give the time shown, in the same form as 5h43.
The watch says 2h01
